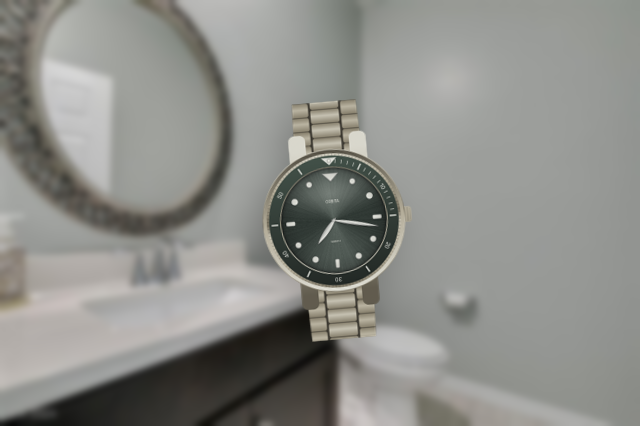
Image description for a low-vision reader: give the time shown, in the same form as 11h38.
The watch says 7h17
